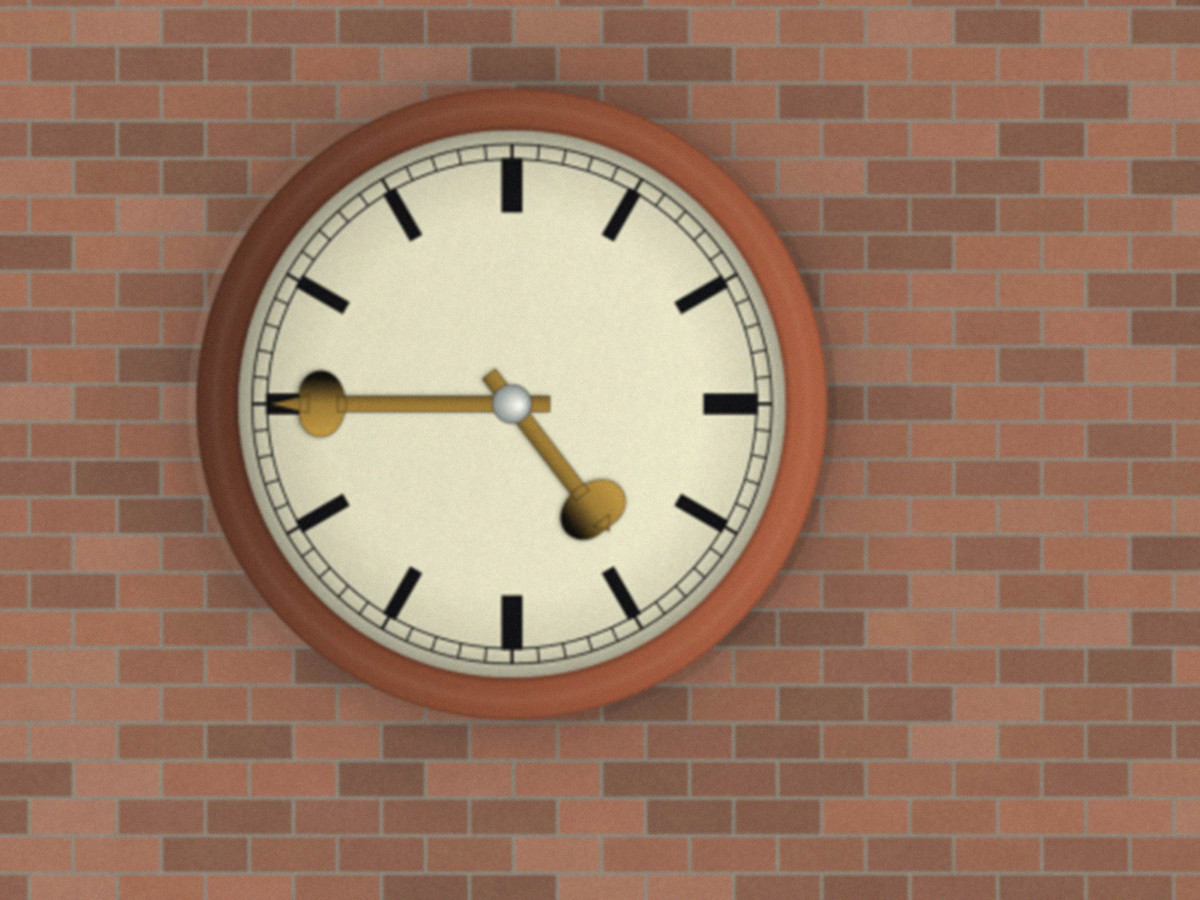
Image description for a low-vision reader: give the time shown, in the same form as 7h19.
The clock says 4h45
